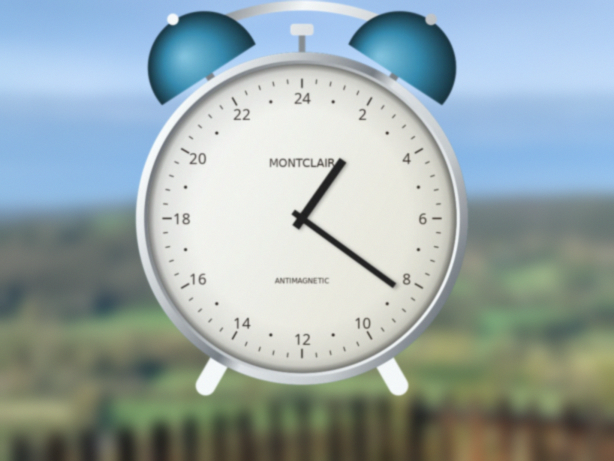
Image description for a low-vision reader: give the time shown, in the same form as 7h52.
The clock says 2h21
